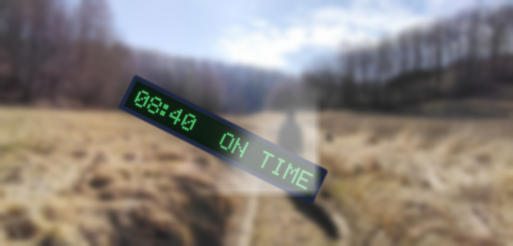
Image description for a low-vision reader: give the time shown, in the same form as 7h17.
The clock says 8h40
